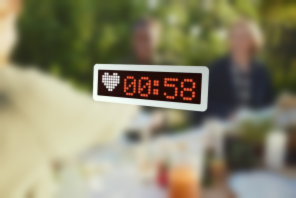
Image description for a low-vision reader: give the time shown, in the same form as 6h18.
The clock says 0h58
